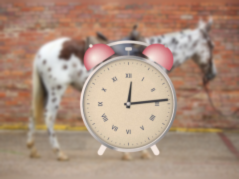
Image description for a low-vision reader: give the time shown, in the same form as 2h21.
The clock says 12h14
